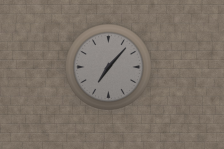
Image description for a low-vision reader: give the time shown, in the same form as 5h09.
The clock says 7h07
